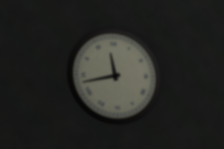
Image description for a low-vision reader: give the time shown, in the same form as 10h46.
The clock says 11h43
